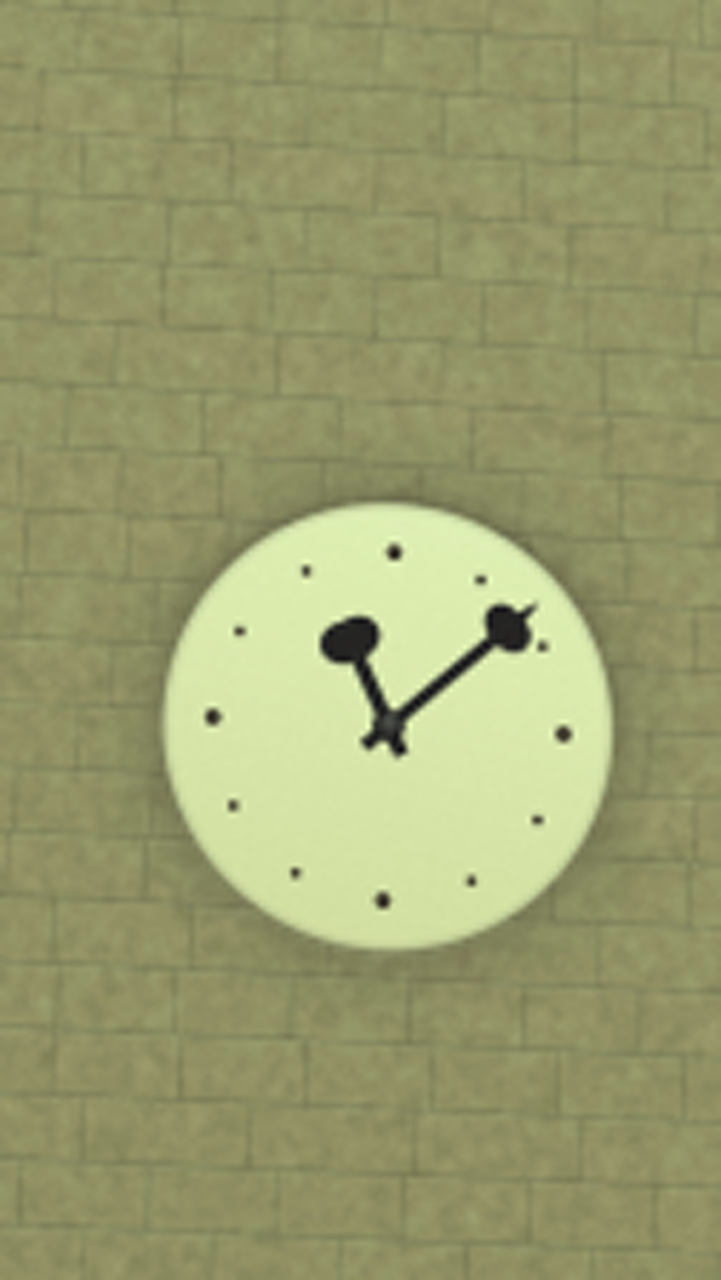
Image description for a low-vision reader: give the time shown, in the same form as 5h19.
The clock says 11h08
